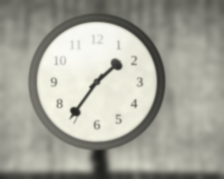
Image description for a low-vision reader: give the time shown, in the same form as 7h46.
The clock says 1h36
